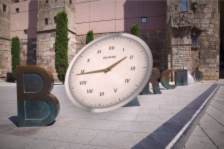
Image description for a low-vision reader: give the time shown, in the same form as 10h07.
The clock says 1h44
